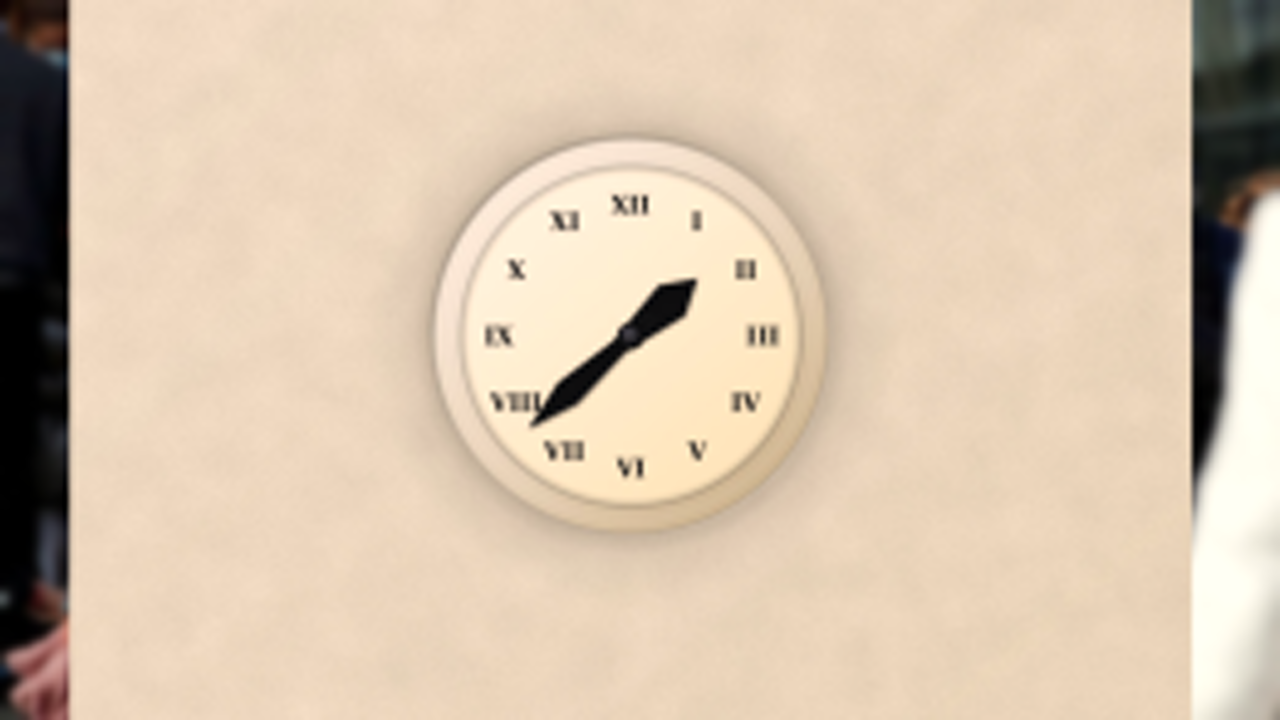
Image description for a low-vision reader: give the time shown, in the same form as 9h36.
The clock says 1h38
